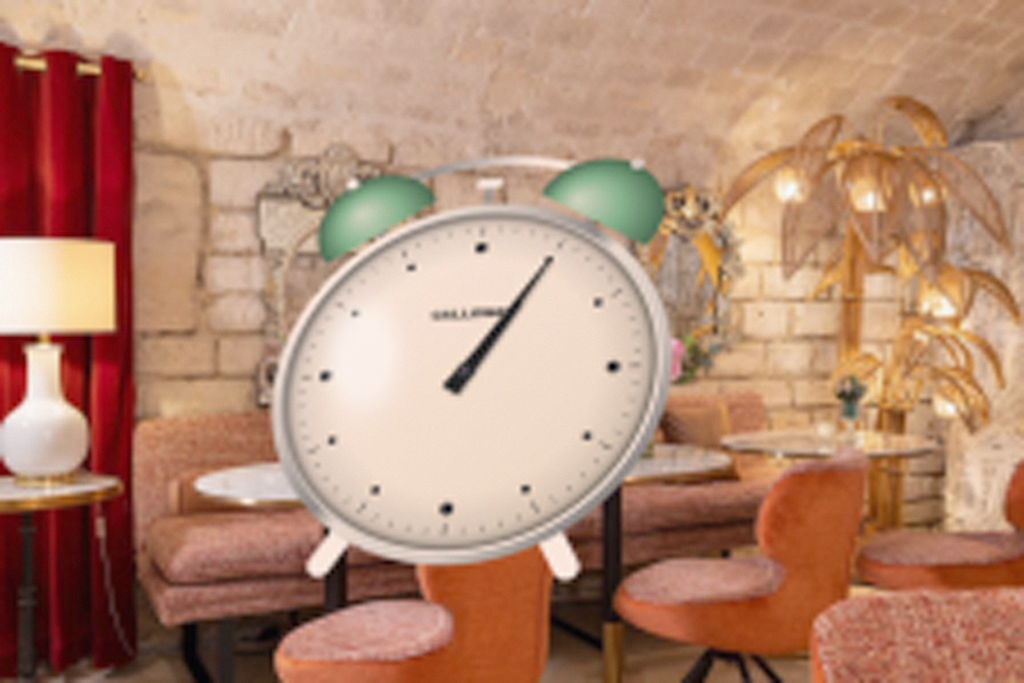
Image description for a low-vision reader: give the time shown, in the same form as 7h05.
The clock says 1h05
